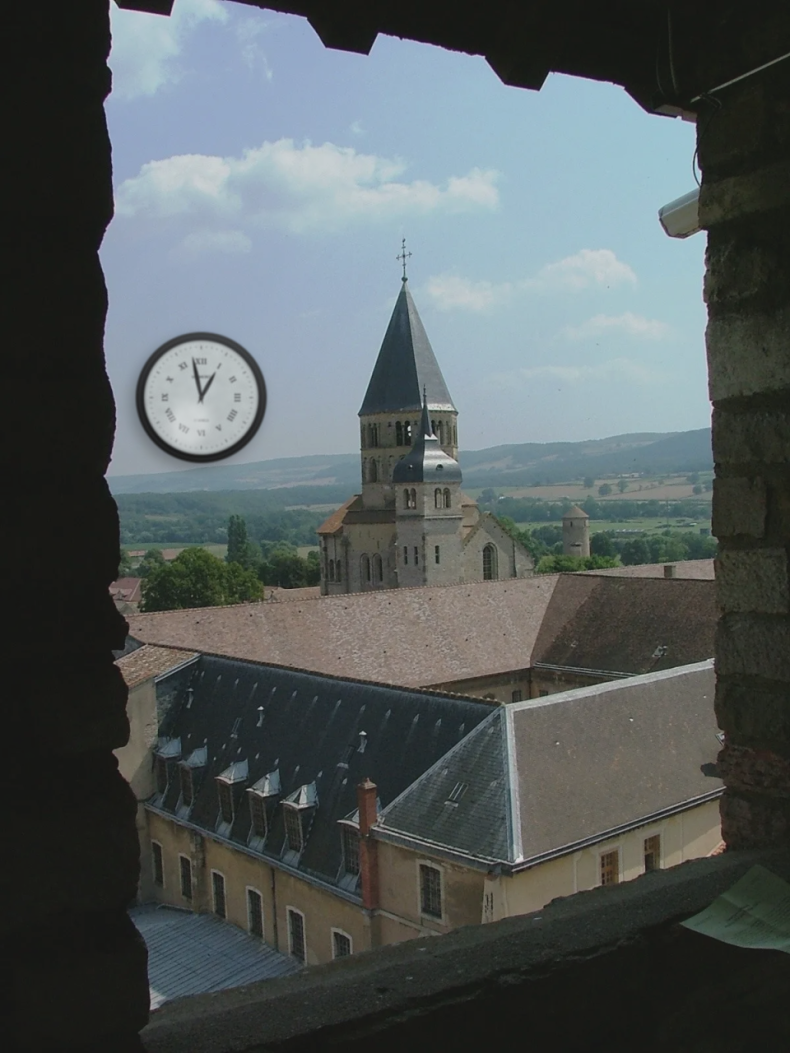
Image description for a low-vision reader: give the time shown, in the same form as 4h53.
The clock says 12h58
